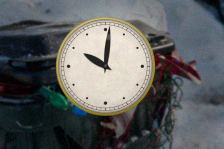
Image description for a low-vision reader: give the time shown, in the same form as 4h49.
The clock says 10h01
